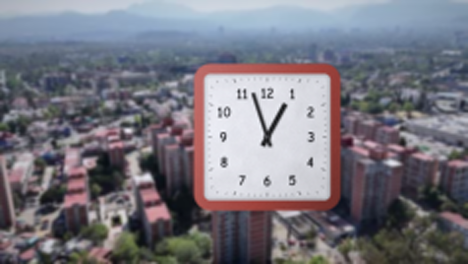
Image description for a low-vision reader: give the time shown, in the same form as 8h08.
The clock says 12h57
